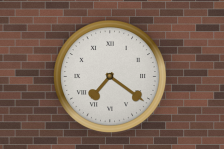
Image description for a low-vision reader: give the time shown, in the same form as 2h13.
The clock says 7h21
